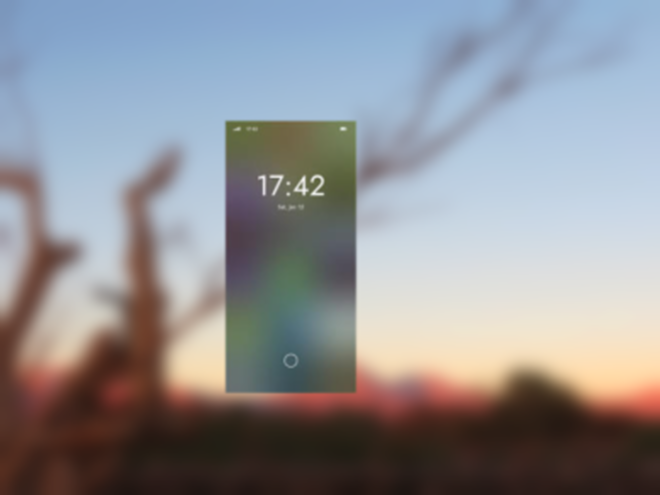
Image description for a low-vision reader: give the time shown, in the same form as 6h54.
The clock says 17h42
